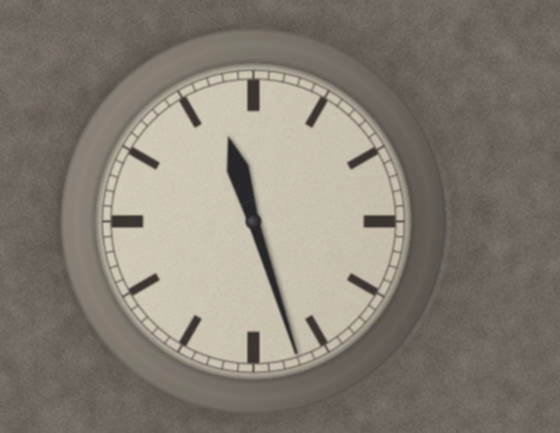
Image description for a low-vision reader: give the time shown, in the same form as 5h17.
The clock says 11h27
